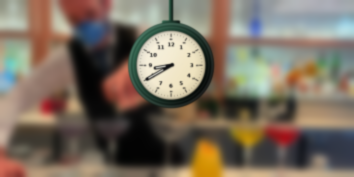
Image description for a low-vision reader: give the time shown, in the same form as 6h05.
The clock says 8h40
